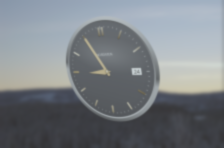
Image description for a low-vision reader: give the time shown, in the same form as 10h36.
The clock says 8h55
